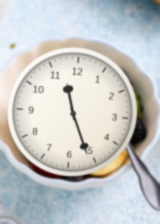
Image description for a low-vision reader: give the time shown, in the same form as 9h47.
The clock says 11h26
